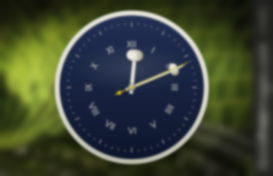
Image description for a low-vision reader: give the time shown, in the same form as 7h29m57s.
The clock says 12h11m11s
